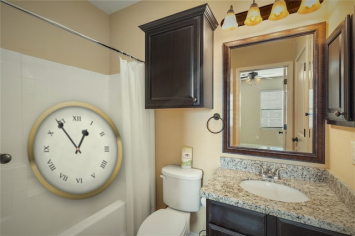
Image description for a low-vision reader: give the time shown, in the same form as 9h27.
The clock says 12h54
